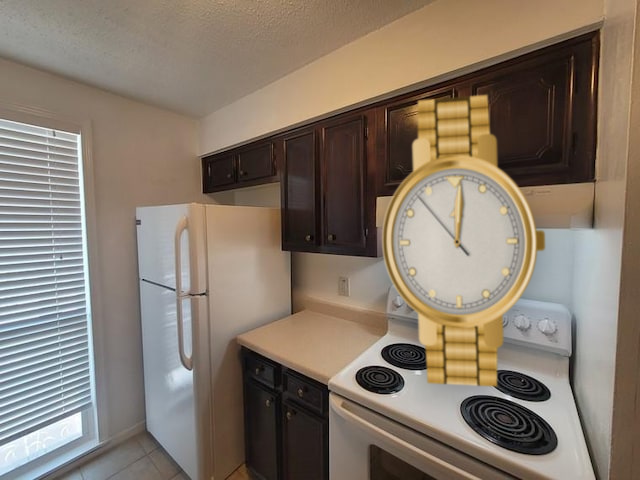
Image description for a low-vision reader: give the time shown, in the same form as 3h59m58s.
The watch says 12h00m53s
